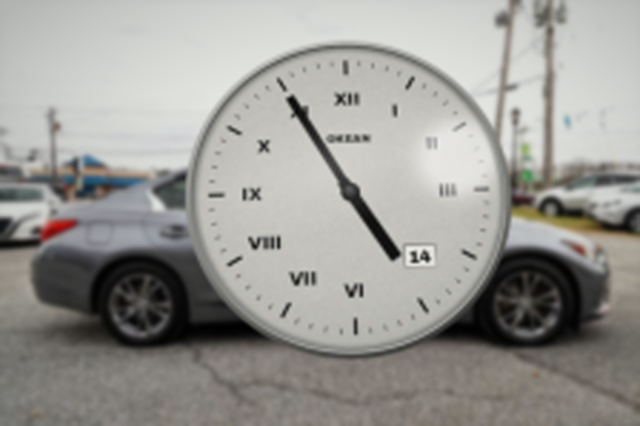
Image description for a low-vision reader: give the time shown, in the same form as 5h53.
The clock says 4h55
